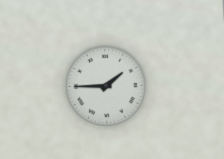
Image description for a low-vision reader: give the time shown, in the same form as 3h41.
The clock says 1h45
